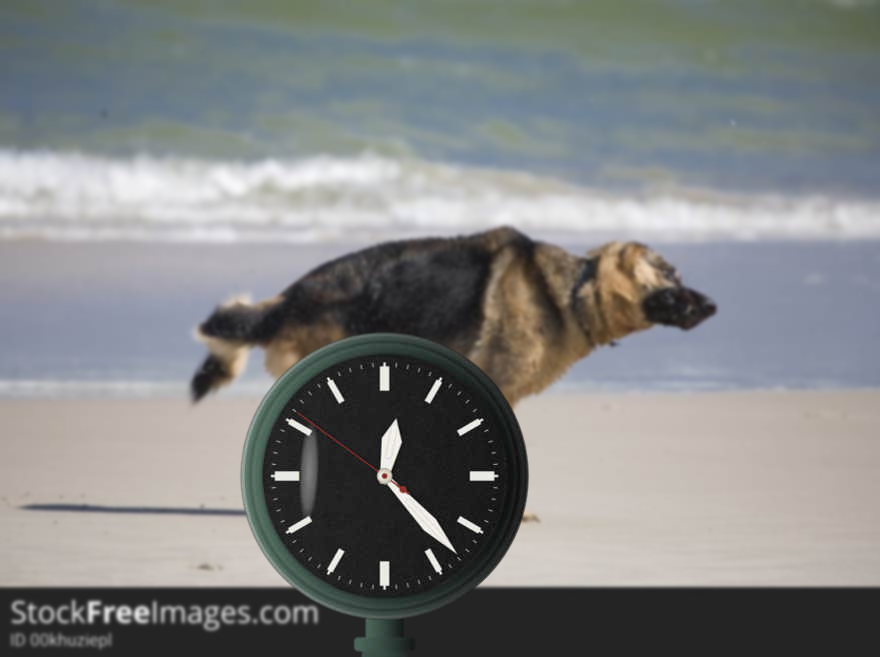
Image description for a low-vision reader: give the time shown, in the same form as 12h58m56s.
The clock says 12h22m51s
